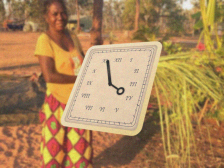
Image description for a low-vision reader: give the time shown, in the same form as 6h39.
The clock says 3h56
